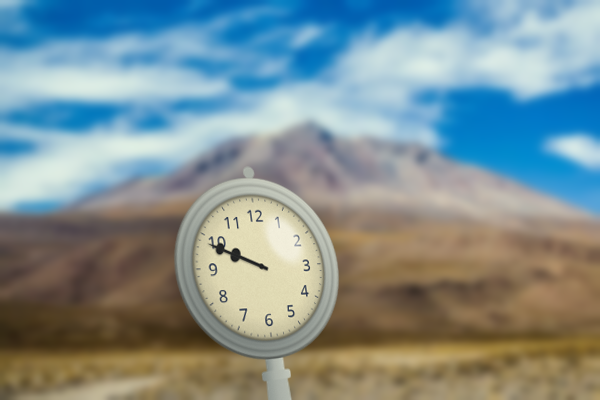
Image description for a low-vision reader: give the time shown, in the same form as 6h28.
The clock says 9h49
